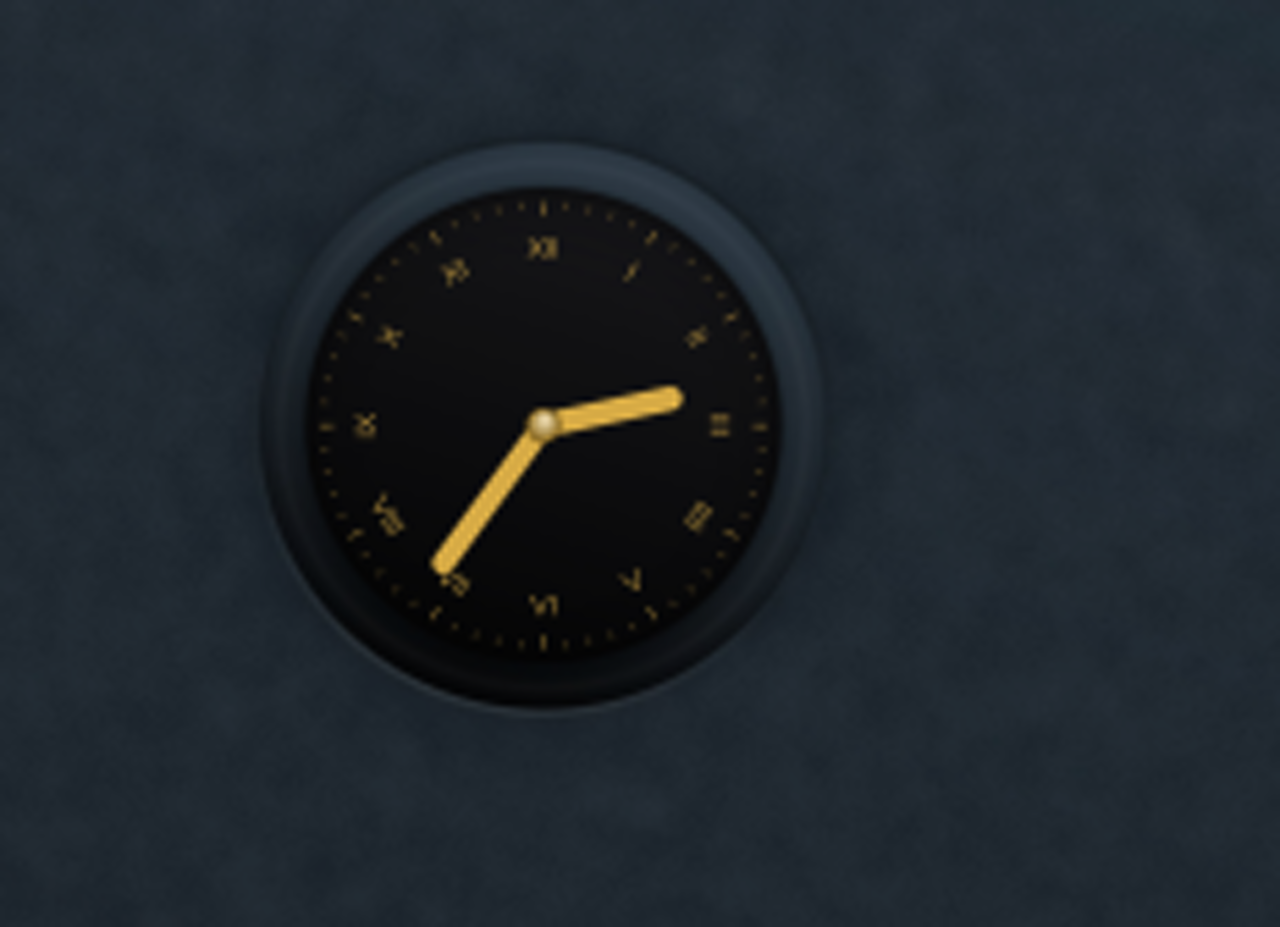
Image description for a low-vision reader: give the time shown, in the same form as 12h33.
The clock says 2h36
